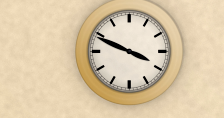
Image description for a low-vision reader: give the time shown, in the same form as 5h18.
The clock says 3h49
